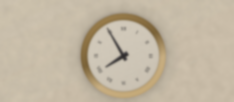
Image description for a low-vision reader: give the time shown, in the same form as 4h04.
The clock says 7h55
